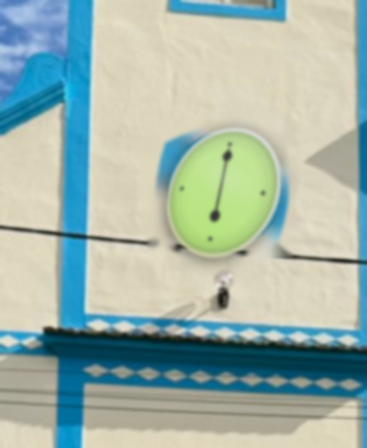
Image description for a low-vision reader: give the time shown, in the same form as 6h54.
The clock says 6h00
